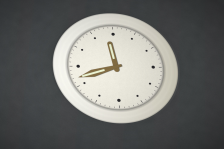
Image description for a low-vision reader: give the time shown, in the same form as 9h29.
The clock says 11h42
